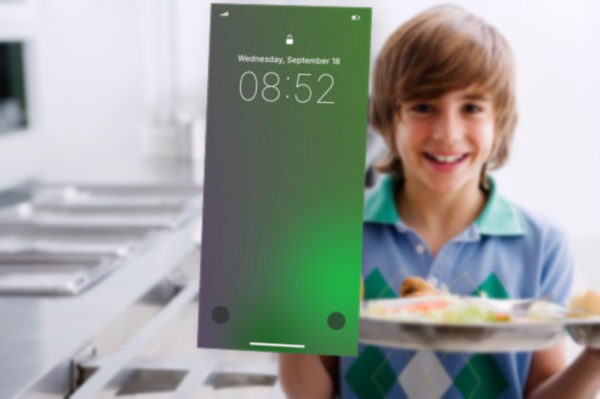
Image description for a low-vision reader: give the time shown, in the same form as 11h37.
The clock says 8h52
